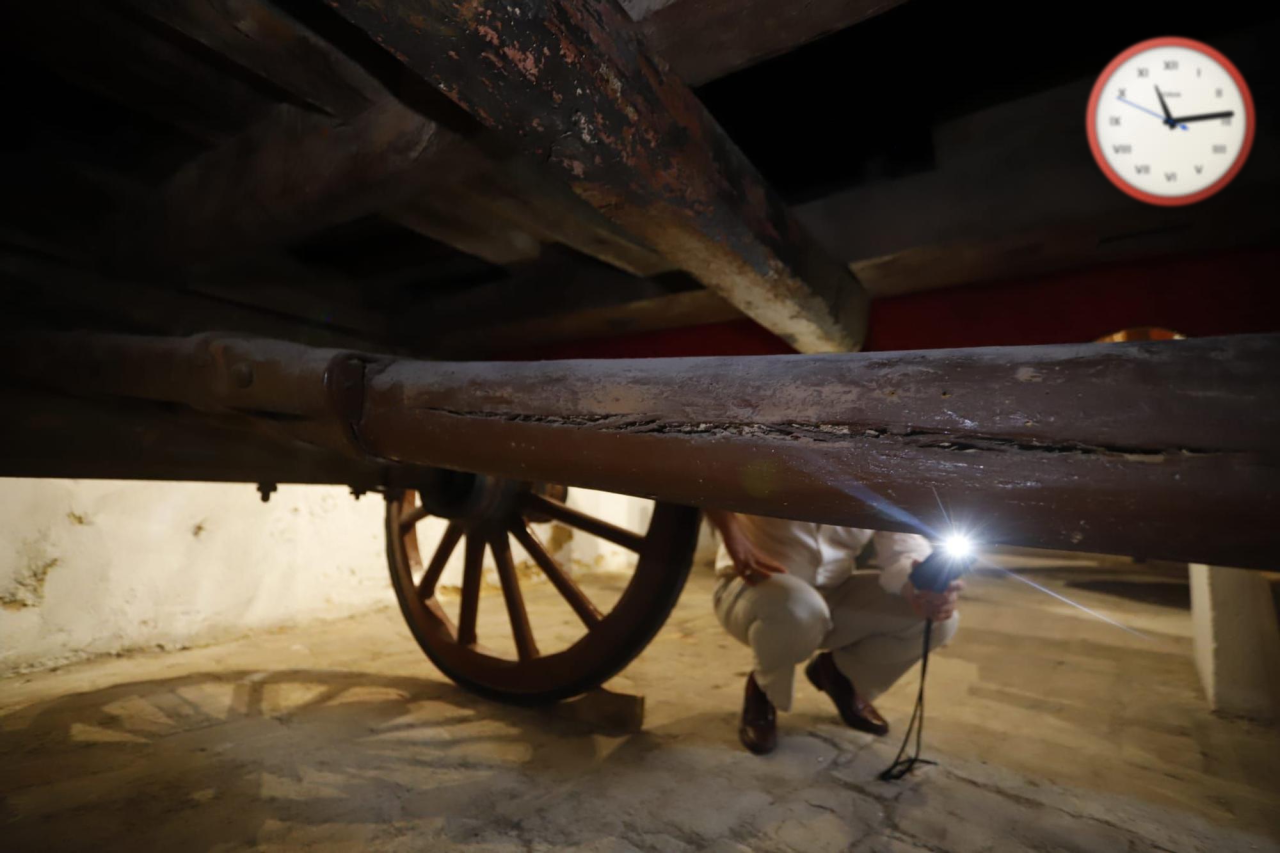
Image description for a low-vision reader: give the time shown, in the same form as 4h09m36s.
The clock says 11h13m49s
